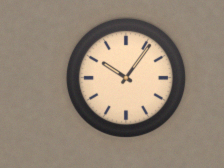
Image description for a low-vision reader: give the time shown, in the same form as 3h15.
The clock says 10h06
